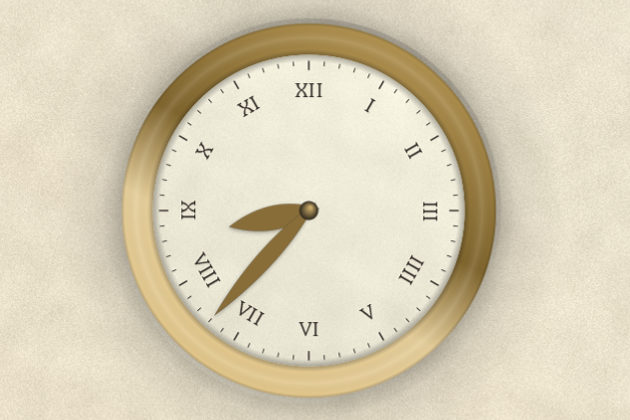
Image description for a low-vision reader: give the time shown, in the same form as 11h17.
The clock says 8h37
